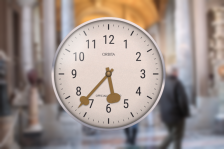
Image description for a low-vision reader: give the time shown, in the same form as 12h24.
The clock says 5h37
